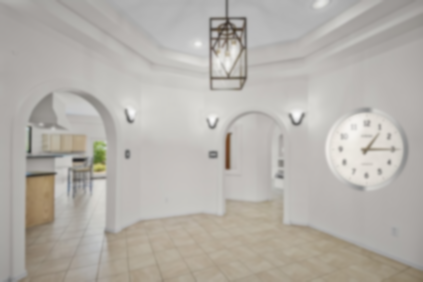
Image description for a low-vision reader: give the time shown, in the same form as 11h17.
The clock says 1h15
